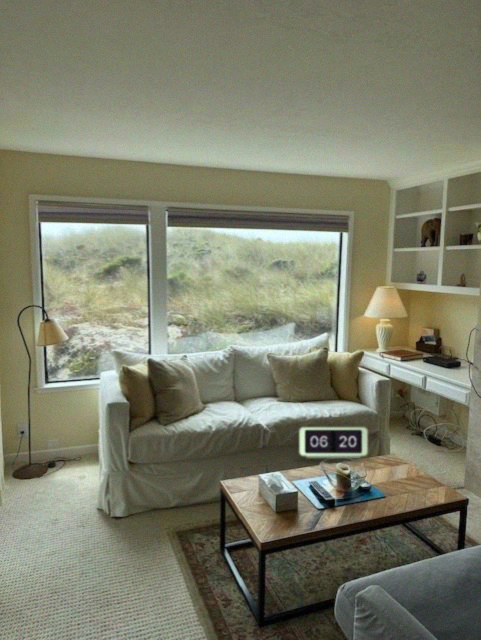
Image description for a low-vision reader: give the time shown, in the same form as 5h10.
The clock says 6h20
